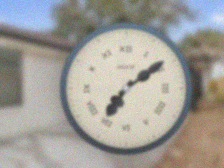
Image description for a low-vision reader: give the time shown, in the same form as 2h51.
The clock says 7h09
